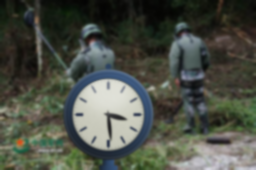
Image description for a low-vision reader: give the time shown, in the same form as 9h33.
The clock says 3h29
